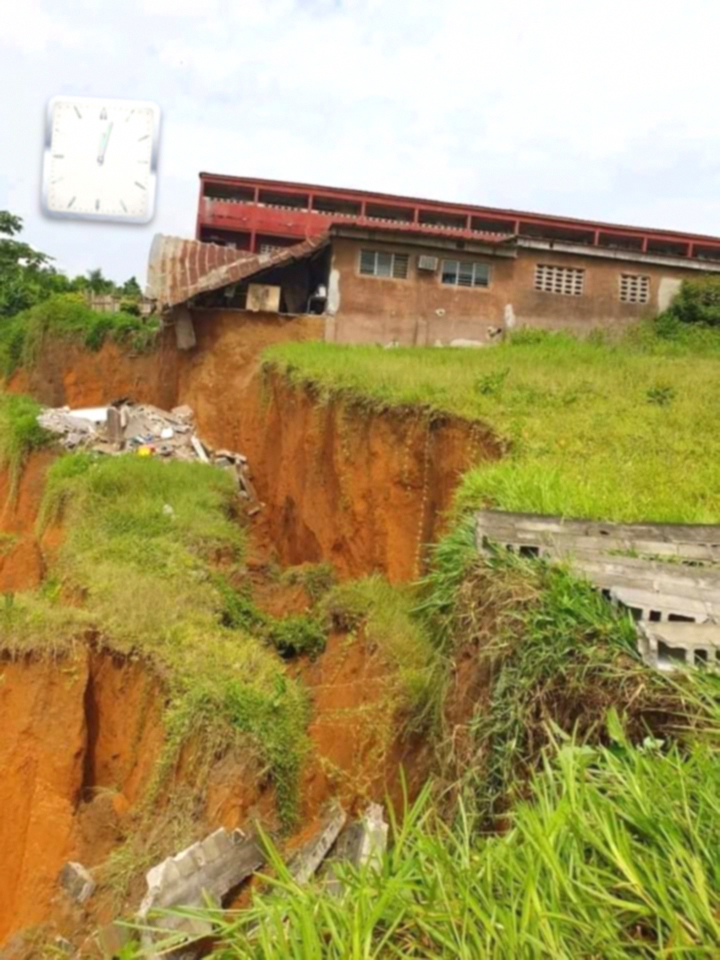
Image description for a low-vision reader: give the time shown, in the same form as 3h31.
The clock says 12h02
